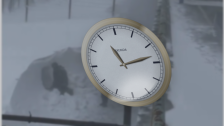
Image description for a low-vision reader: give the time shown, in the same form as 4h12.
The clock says 11h13
